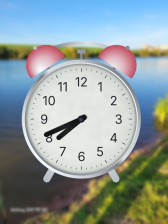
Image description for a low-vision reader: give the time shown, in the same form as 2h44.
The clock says 7h41
